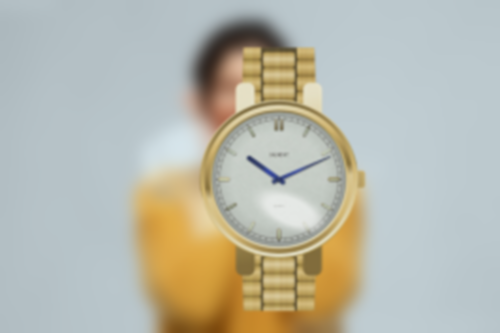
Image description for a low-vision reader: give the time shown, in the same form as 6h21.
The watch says 10h11
